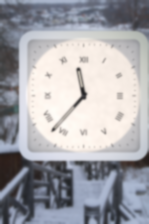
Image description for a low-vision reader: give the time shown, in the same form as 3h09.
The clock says 11h37
